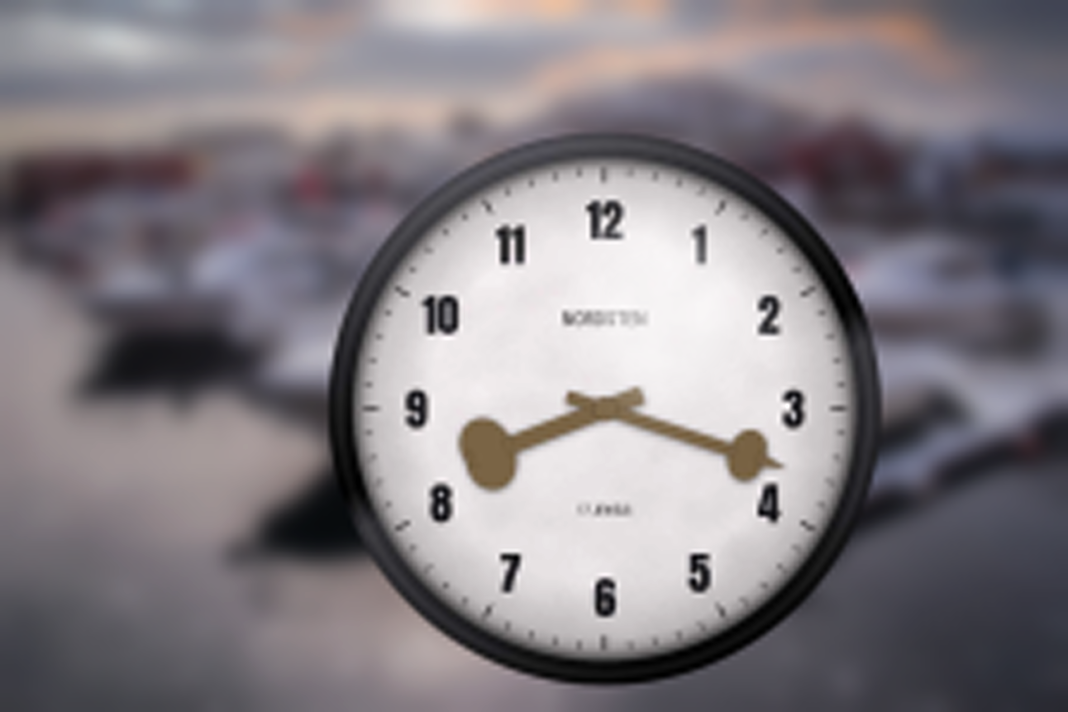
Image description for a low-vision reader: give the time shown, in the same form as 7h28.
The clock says 8h18
